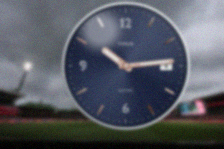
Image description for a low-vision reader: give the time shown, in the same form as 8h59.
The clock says 10h14
